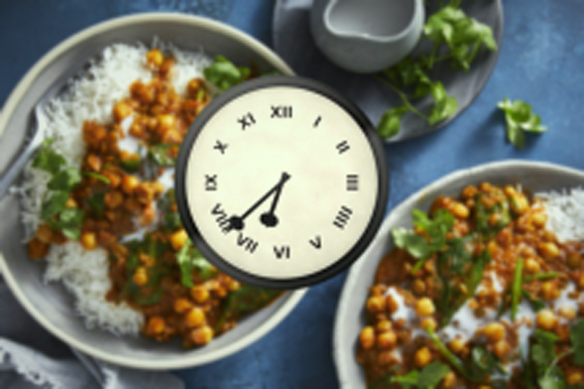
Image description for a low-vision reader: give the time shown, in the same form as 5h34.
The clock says 6h38
